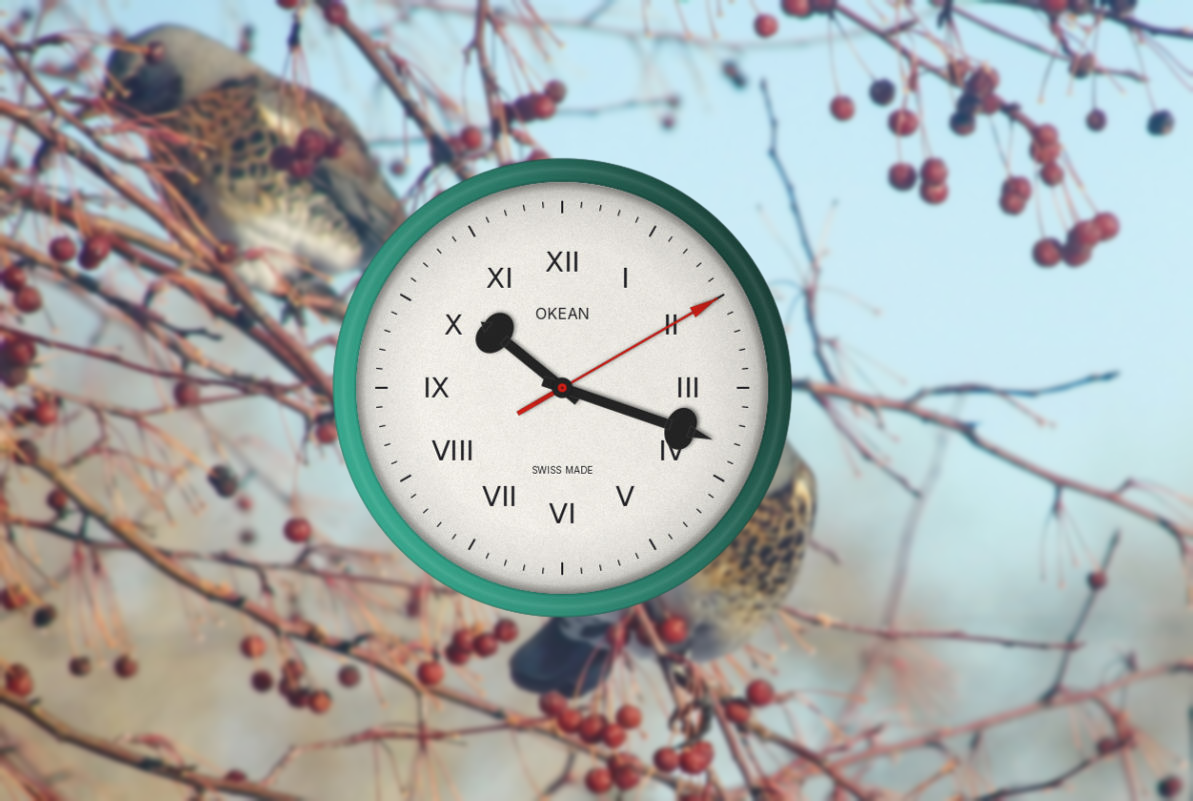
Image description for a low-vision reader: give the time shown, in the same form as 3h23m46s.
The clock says 10h18m10s
